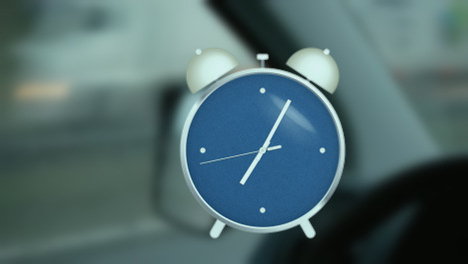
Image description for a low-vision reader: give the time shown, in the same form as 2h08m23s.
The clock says 7h04m43s
